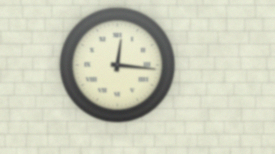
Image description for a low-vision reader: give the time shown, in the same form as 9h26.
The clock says 12h16
